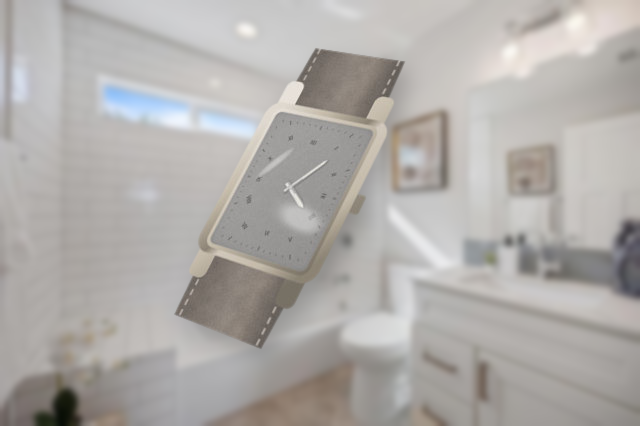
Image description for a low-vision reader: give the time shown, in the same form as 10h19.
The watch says 4h06
